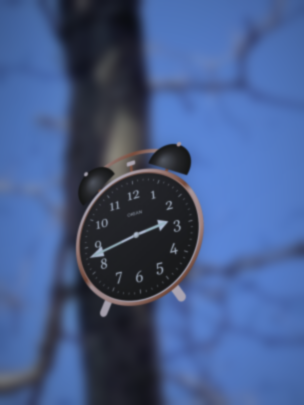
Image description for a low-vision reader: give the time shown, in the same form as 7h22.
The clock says 2h43
